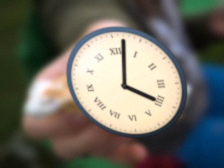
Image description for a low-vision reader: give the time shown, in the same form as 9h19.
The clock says 4h02
